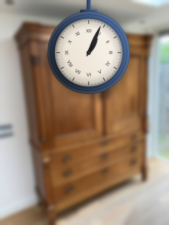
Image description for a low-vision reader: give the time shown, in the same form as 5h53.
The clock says 1h04
